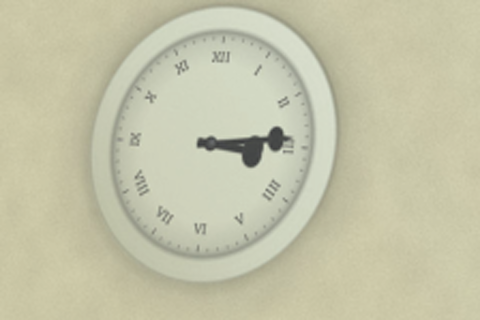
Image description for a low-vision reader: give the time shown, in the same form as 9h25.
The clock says 3h14
